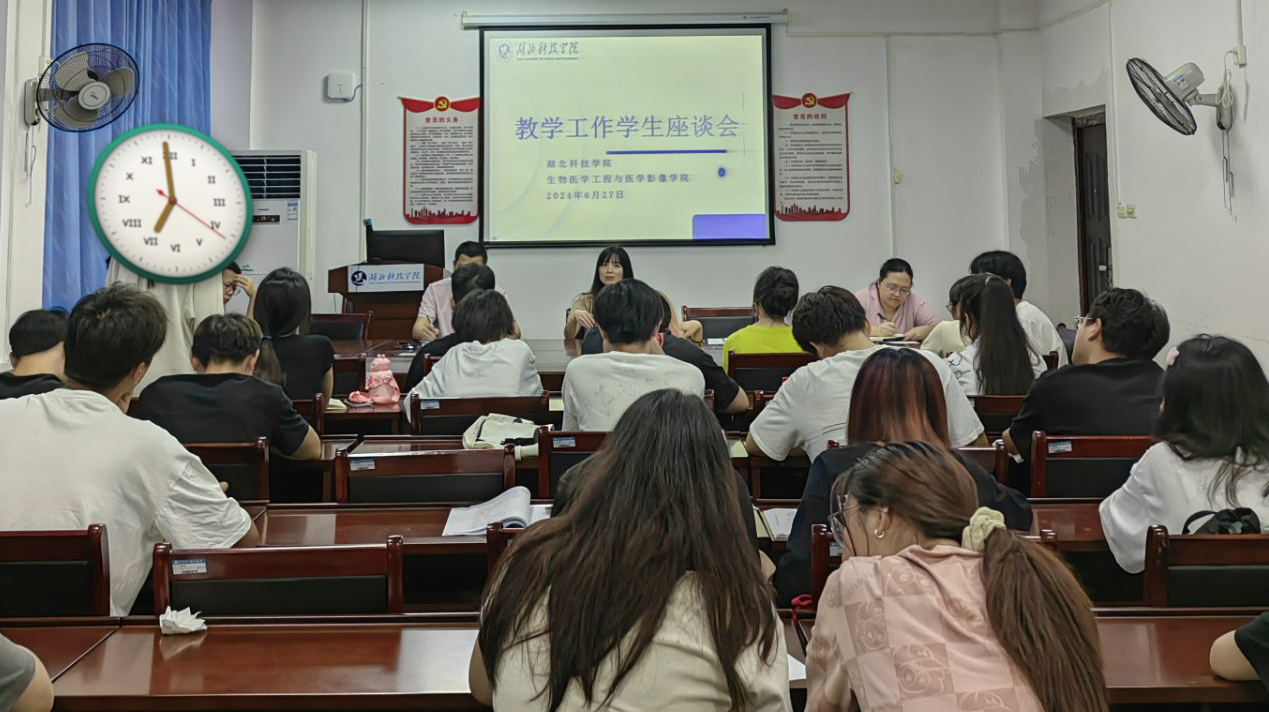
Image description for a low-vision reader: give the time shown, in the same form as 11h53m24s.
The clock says 6h59m21s
